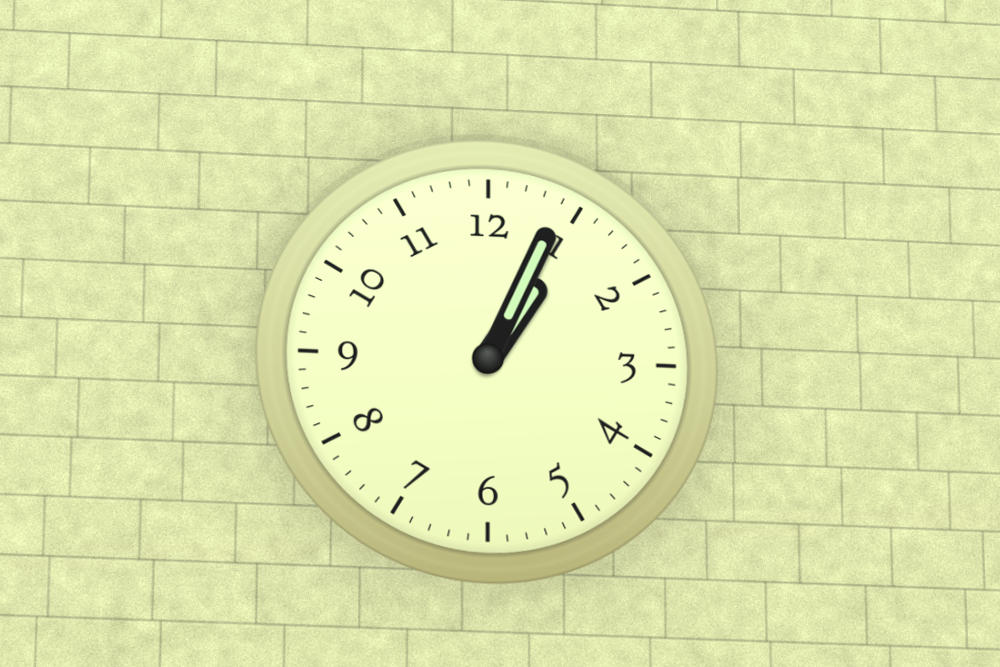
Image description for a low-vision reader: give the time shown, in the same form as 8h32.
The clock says 1h04
